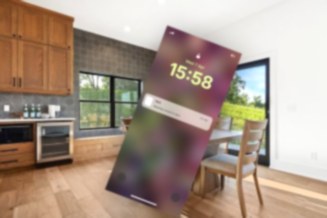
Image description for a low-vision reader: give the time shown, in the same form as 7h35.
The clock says 15h58
